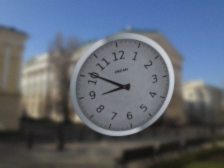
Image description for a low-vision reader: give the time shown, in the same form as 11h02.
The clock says 8h51
